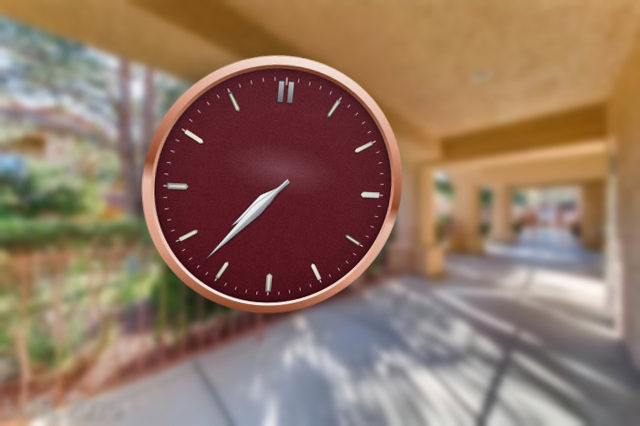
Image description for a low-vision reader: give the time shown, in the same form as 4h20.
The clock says 7h37
